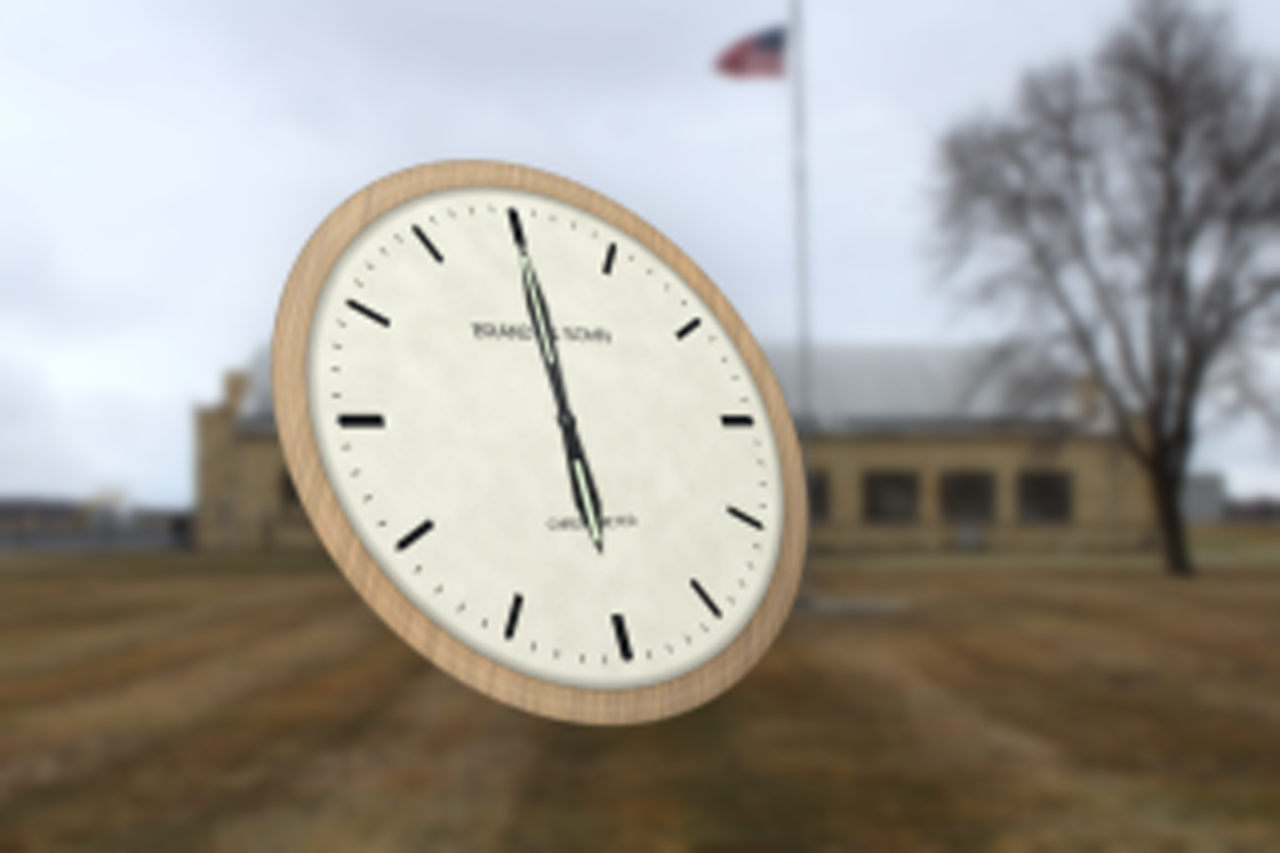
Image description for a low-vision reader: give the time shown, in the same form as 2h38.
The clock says 6h00
